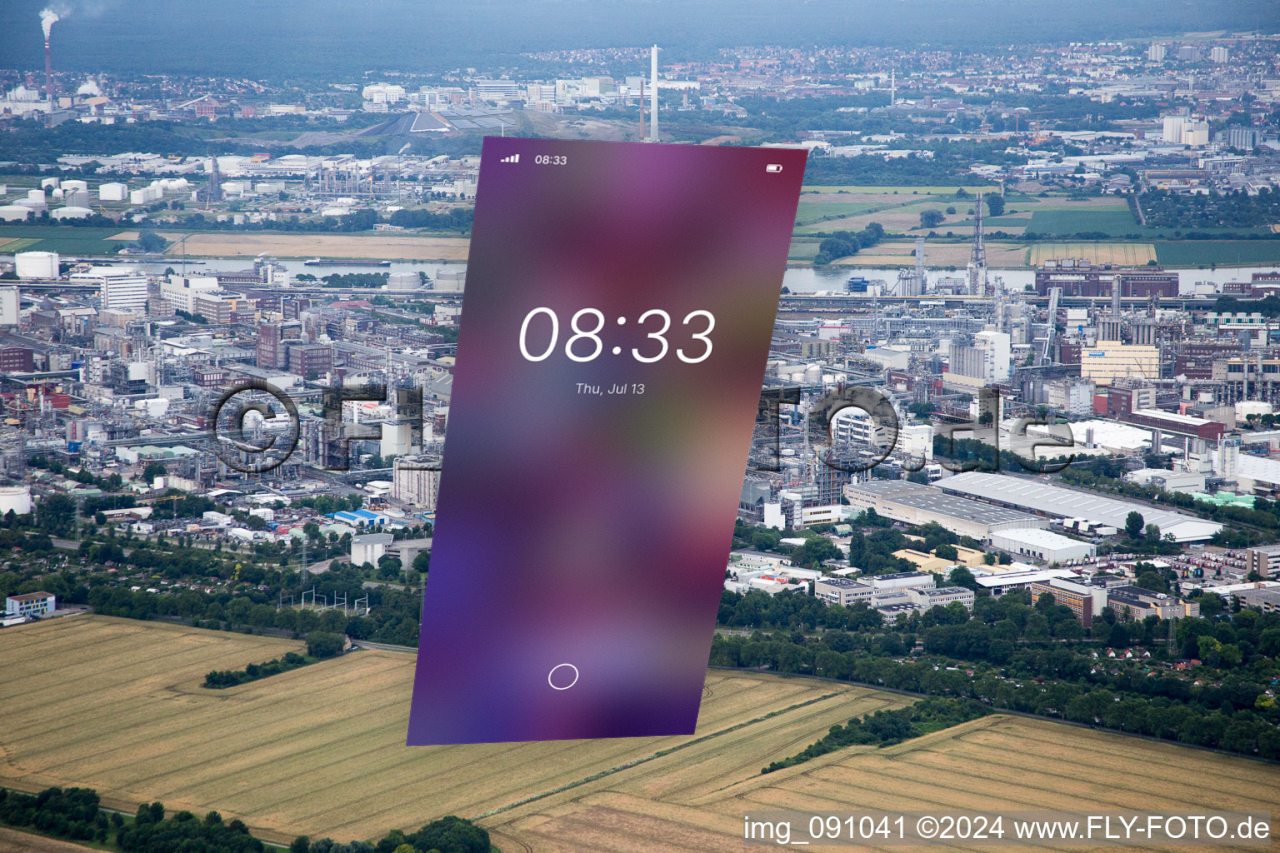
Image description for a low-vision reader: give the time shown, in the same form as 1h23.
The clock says 8h33
